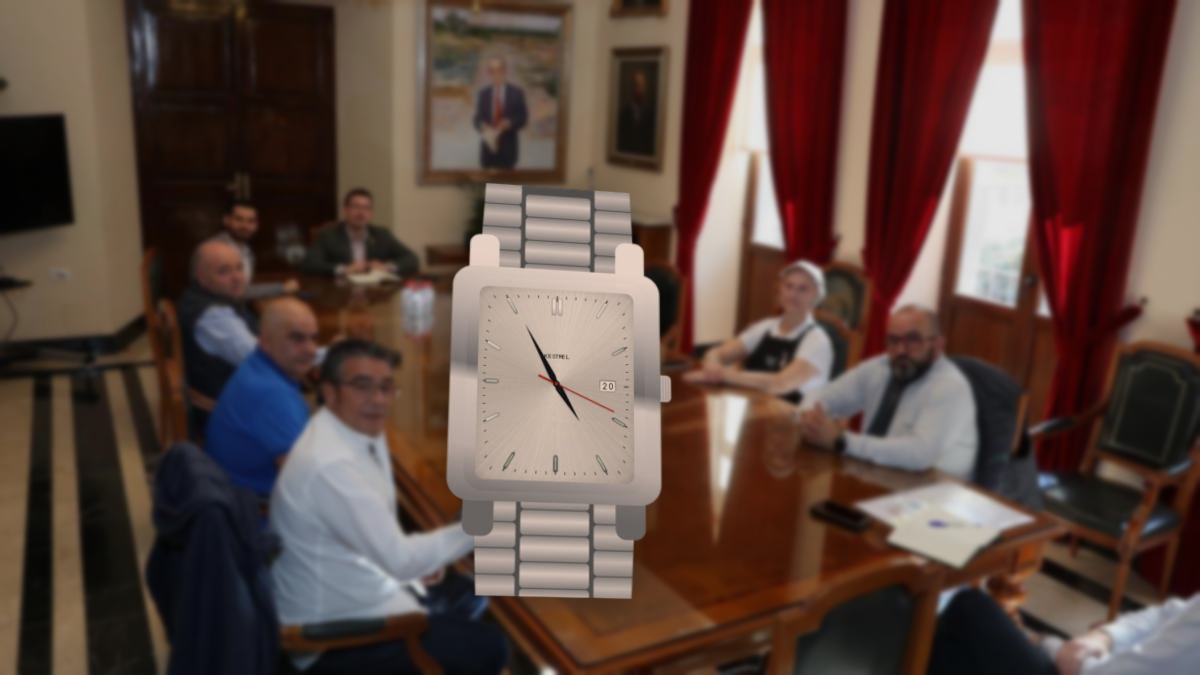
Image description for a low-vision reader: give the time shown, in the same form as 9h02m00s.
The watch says 4h55m19s
